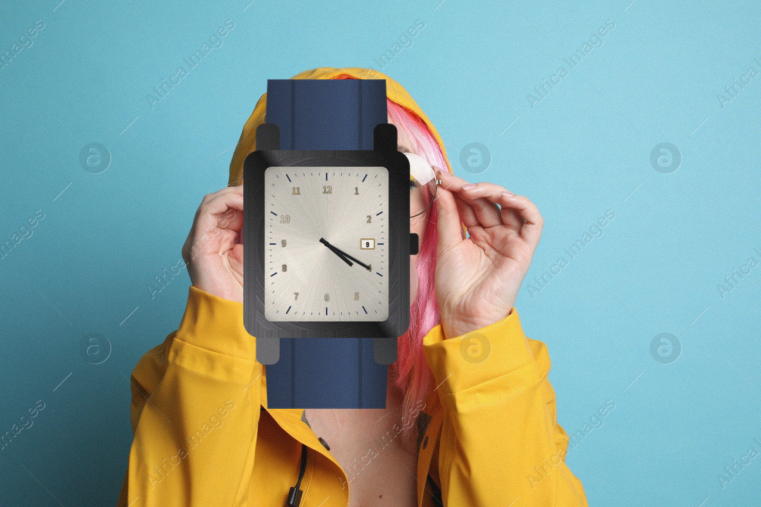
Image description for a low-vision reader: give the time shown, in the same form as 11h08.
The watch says 4h20
